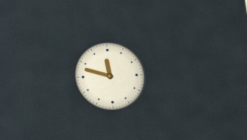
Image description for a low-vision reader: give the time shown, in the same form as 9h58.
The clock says 11h48
